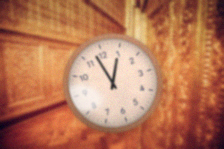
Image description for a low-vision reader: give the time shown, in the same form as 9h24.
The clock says 12h58
